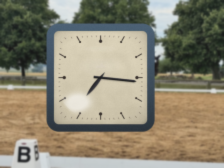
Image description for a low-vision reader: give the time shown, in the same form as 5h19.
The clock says 7h16
